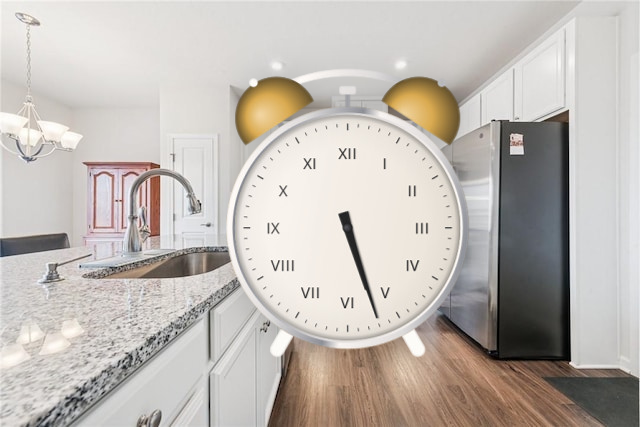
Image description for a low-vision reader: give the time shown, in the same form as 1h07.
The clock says 5h27
